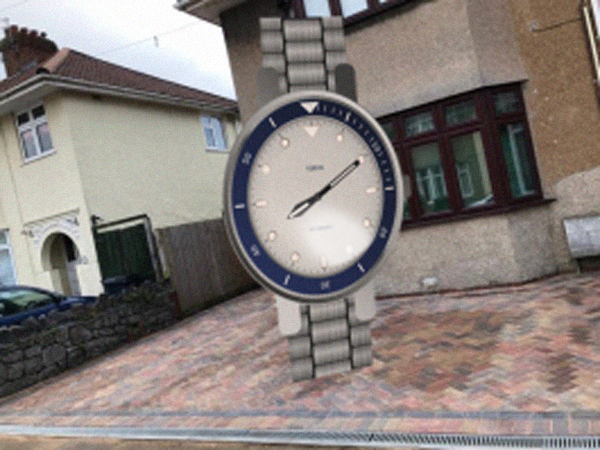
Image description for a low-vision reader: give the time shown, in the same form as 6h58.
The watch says 8h10
